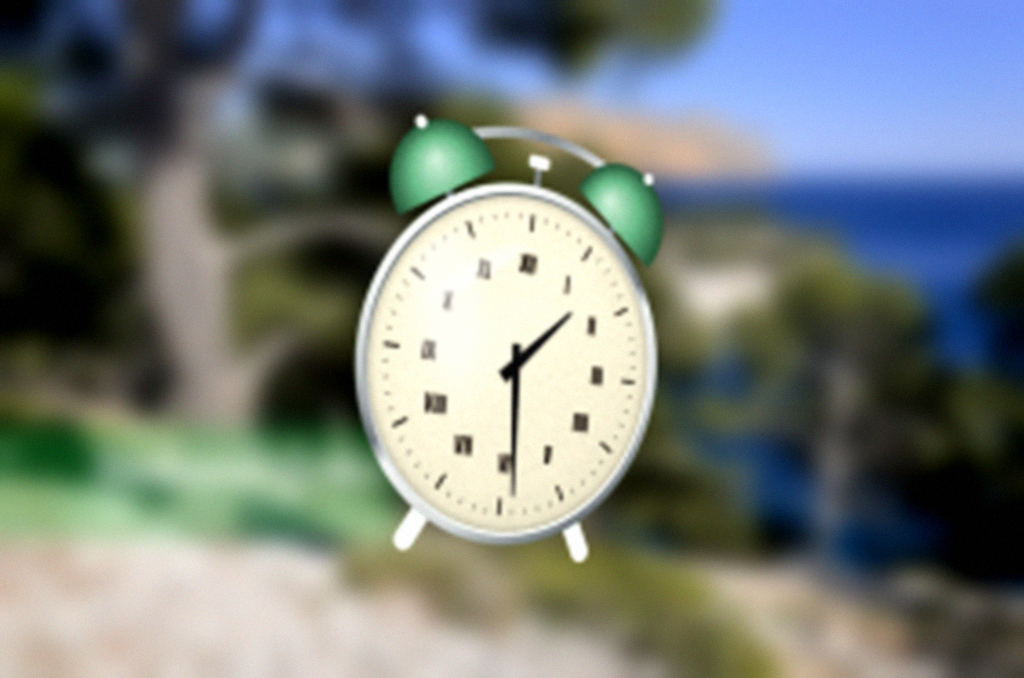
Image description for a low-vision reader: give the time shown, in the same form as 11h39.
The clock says 1h29
